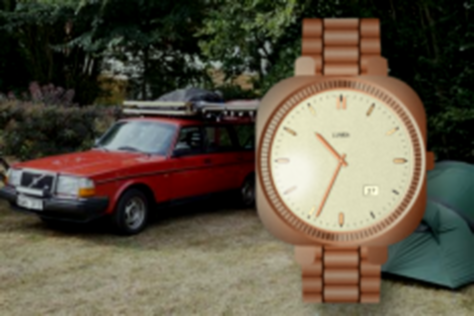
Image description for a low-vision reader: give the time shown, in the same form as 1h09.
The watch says 10h34
